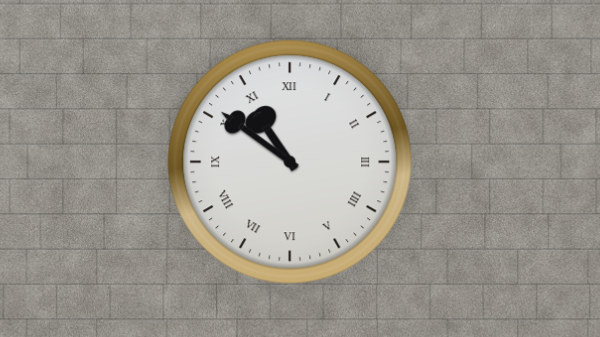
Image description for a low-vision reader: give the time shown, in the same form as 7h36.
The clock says 10h51
